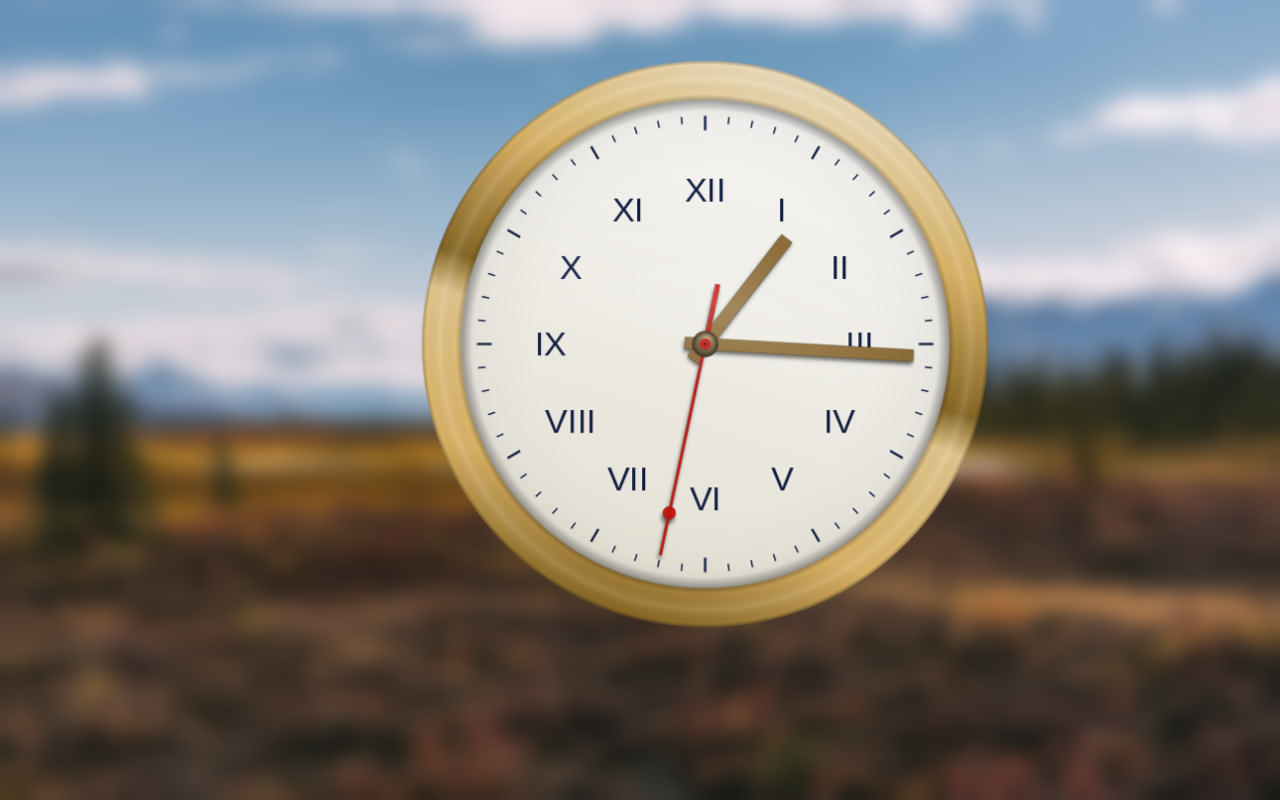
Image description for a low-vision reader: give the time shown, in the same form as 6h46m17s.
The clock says 1h15m32s
